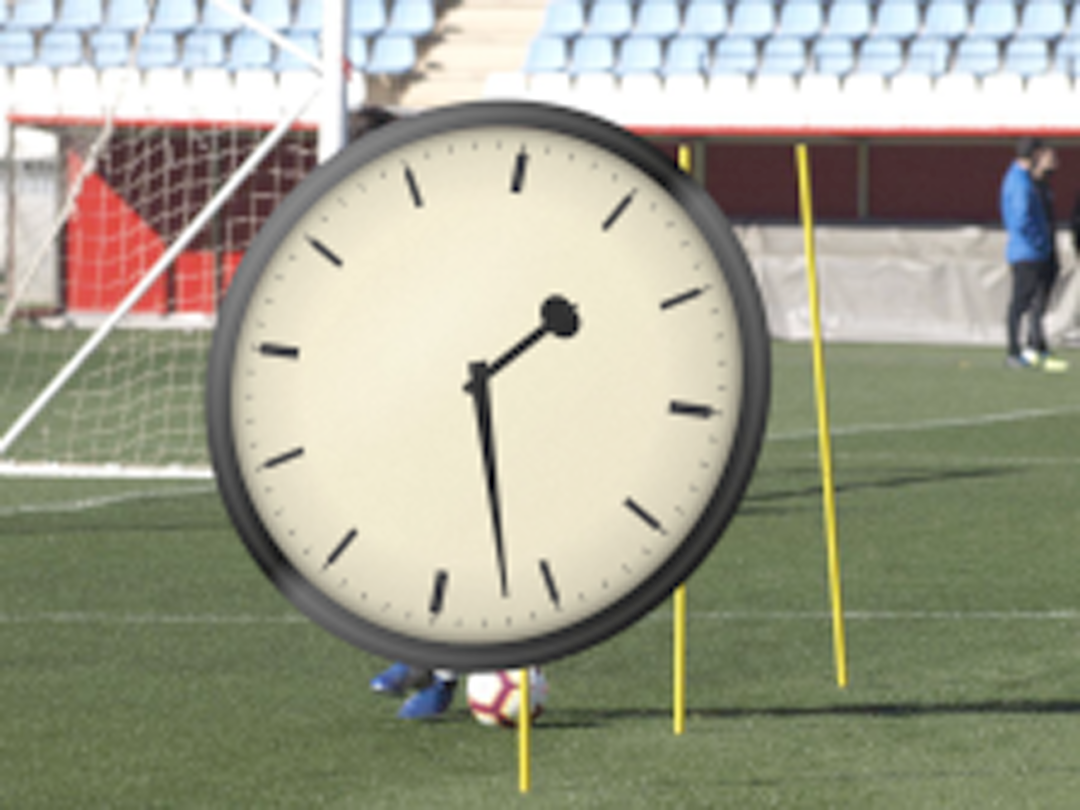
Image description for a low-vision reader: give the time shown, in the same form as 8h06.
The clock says 1h27
